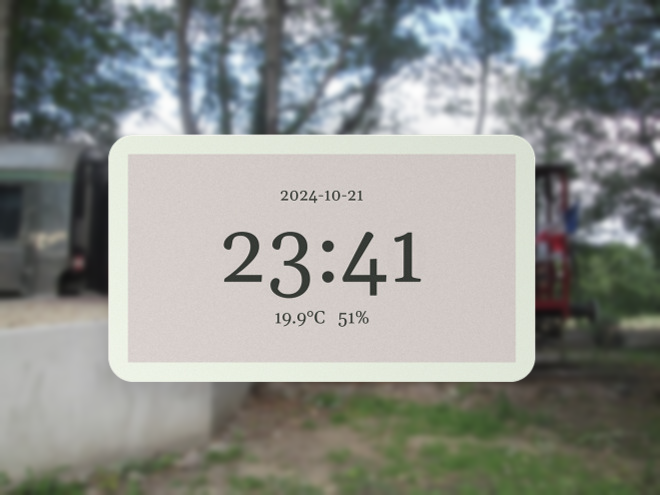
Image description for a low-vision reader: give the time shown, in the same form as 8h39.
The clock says 23h41
